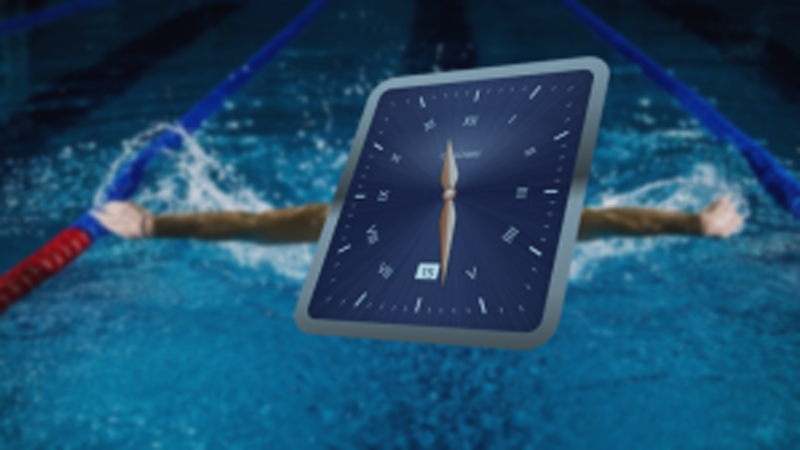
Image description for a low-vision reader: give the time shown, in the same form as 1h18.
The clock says 11h28
